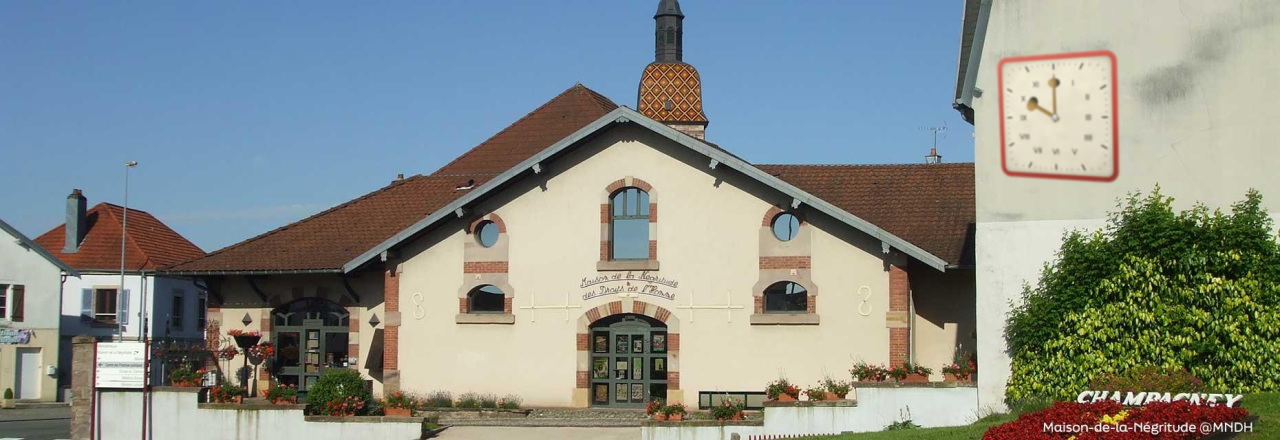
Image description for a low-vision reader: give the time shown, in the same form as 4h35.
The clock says 10h00
